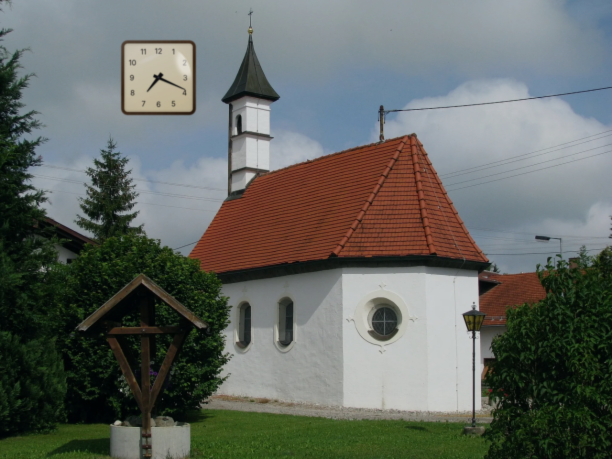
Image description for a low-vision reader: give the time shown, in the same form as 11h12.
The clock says 7h19
